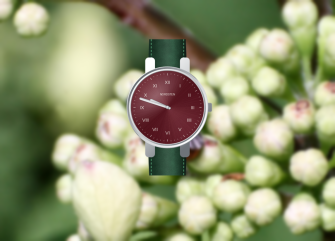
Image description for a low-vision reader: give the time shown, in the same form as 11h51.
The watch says 9h48
